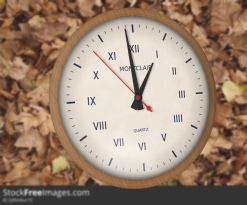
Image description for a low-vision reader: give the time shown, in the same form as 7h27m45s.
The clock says 12h58m53s
